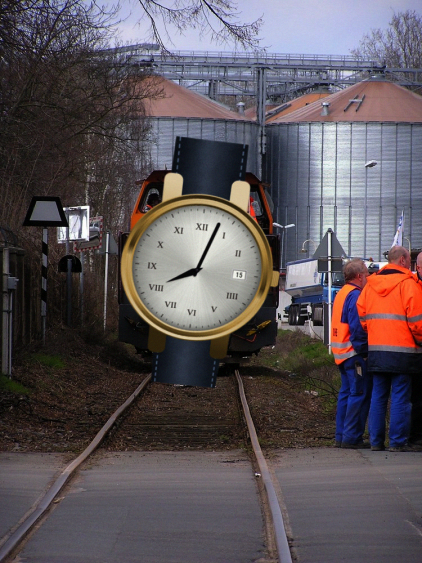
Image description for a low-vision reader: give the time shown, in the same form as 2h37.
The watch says 8h03
